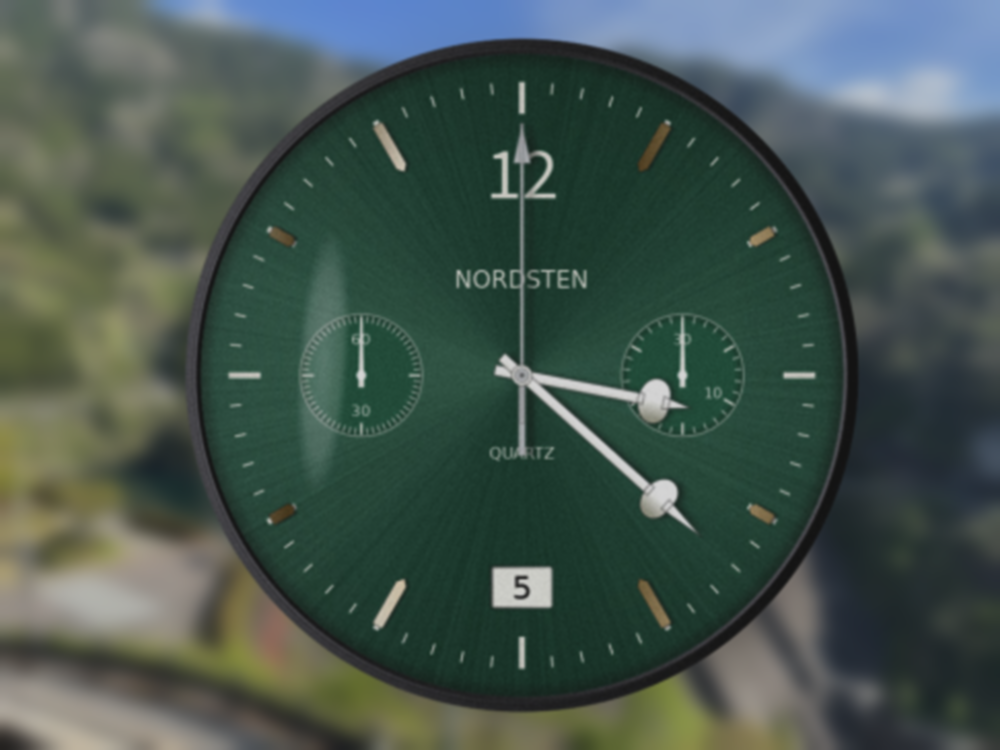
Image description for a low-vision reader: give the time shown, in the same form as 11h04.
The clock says 3h22
